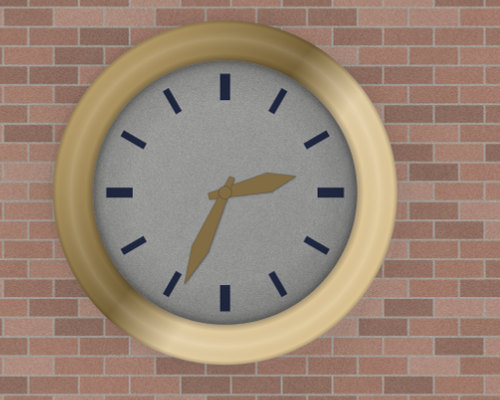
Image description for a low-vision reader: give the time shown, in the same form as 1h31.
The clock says 2h34
